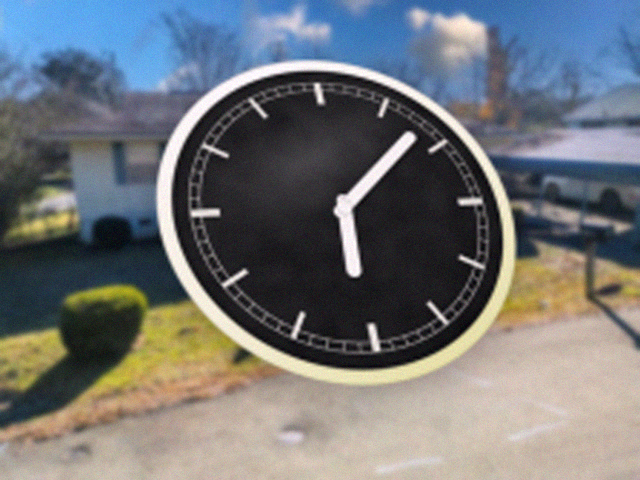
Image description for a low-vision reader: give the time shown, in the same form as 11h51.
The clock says 6h08
